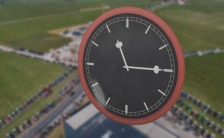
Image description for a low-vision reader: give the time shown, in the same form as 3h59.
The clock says 11h15
